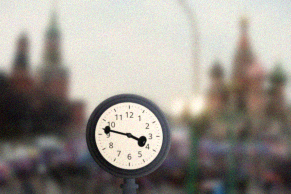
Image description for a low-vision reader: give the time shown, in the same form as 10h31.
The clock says 3h47
